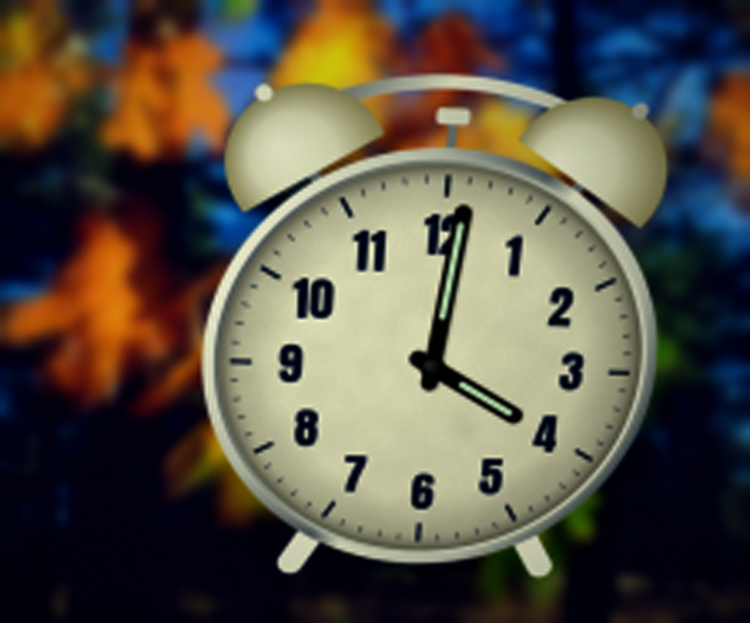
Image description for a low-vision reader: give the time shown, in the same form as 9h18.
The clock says 4h01
